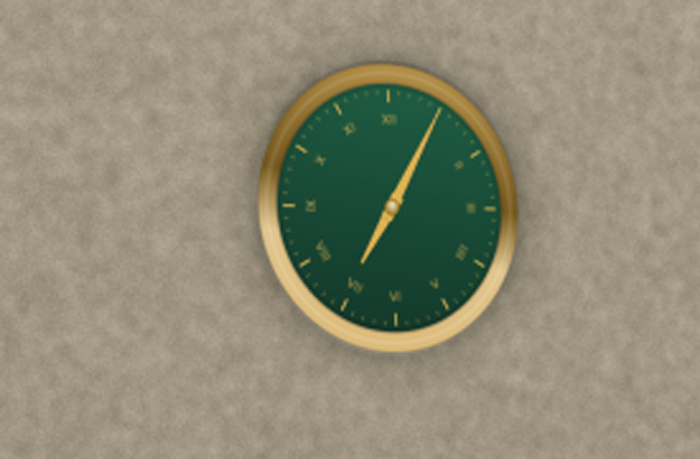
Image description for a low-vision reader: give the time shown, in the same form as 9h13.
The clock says 7h05
